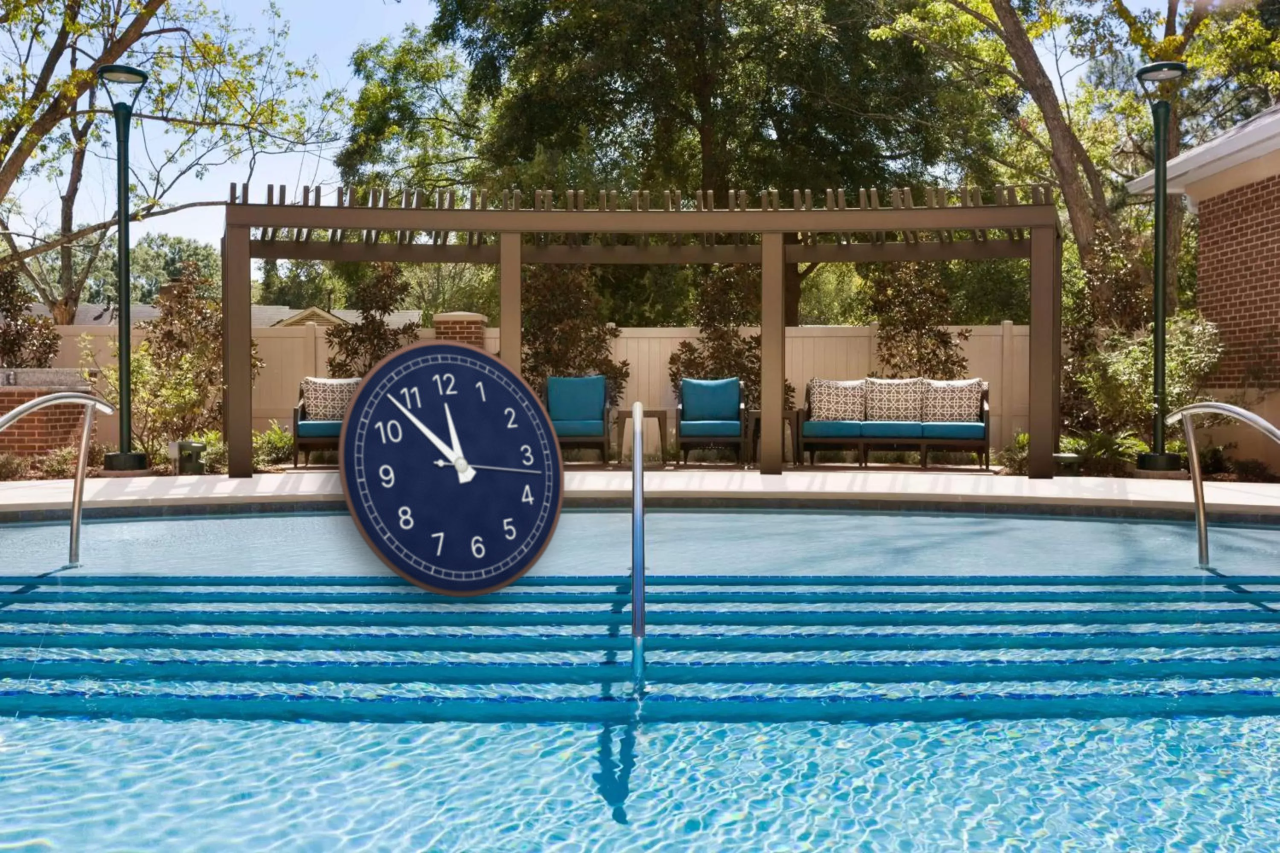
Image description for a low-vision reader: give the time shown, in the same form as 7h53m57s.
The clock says 11h53m17s
